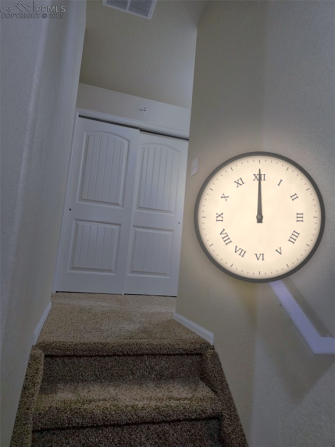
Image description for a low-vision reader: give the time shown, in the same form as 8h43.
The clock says 12h00
